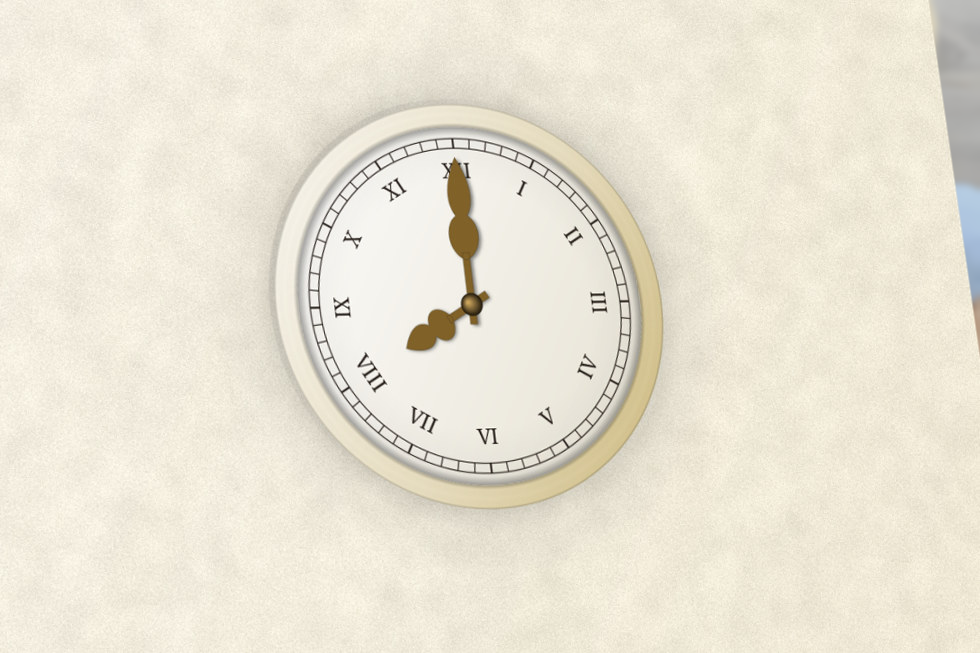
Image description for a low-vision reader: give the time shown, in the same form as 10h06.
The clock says 8h00
